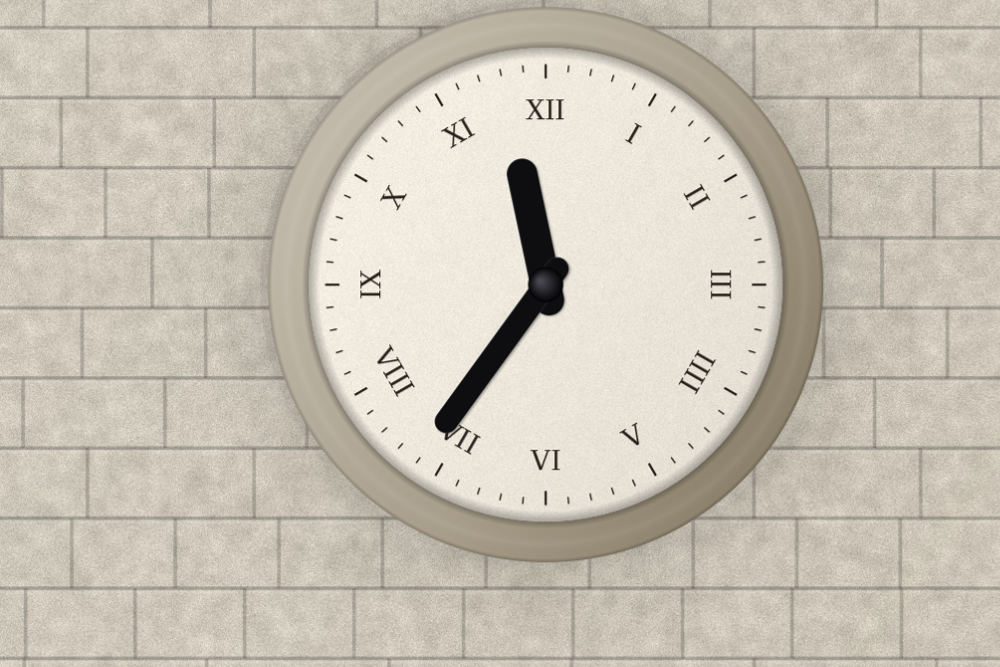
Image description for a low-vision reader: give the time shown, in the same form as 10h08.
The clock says 11h36
